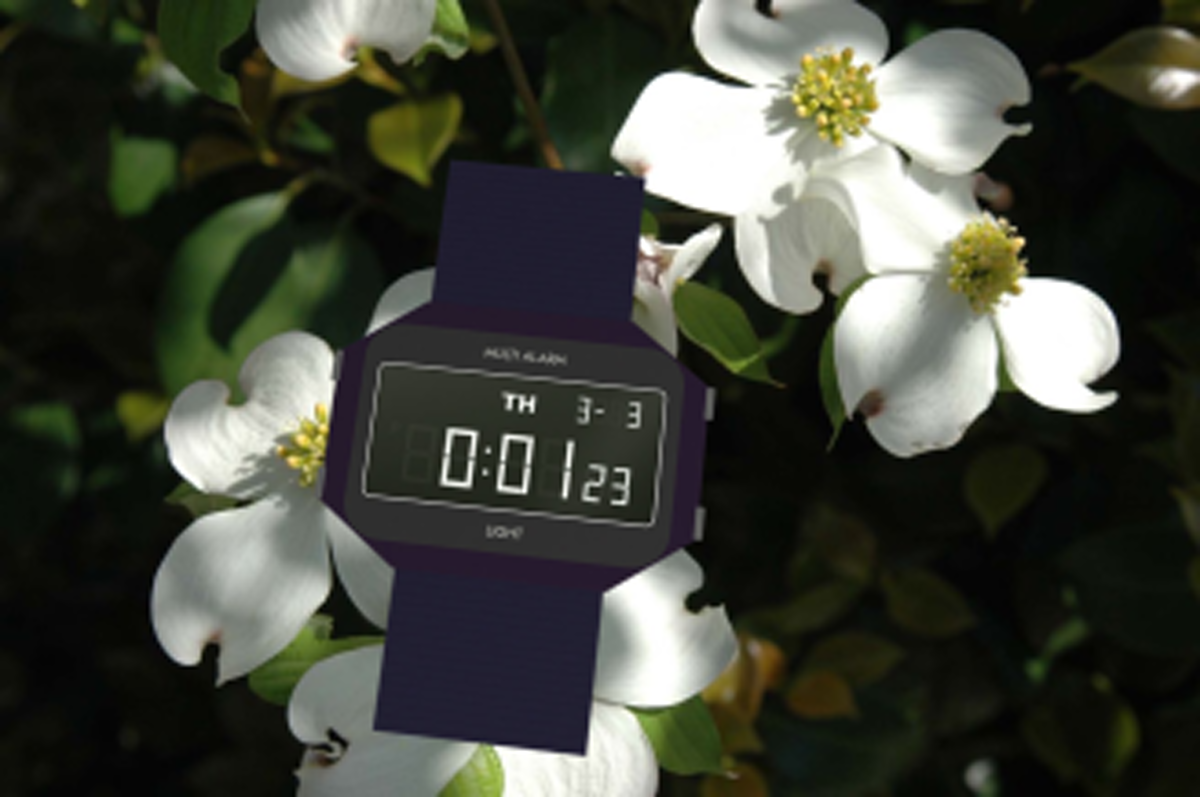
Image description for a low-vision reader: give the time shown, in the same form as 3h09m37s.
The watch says 0h01m23s
